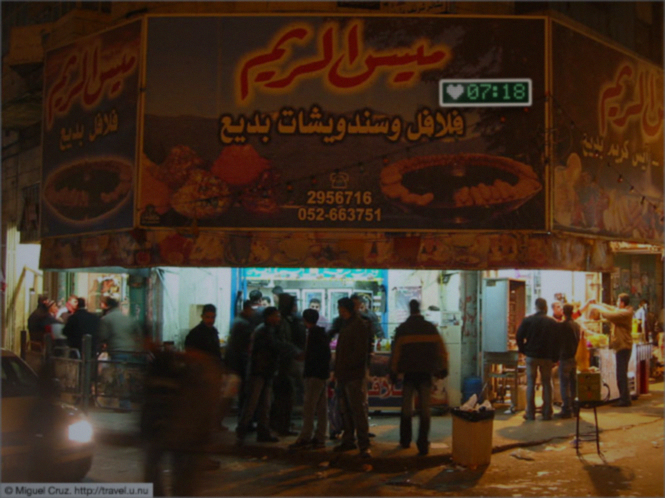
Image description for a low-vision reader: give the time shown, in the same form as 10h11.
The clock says 7h18
